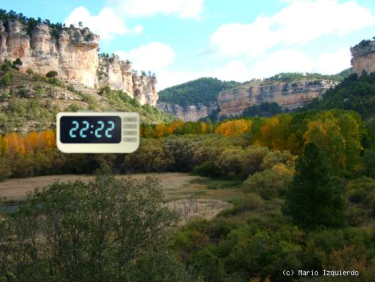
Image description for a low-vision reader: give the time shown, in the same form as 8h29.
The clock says 22h22
